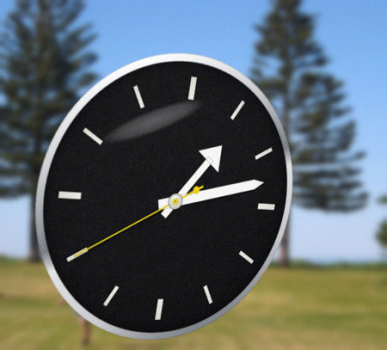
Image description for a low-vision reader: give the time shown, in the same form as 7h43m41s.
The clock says 1h12m40s
